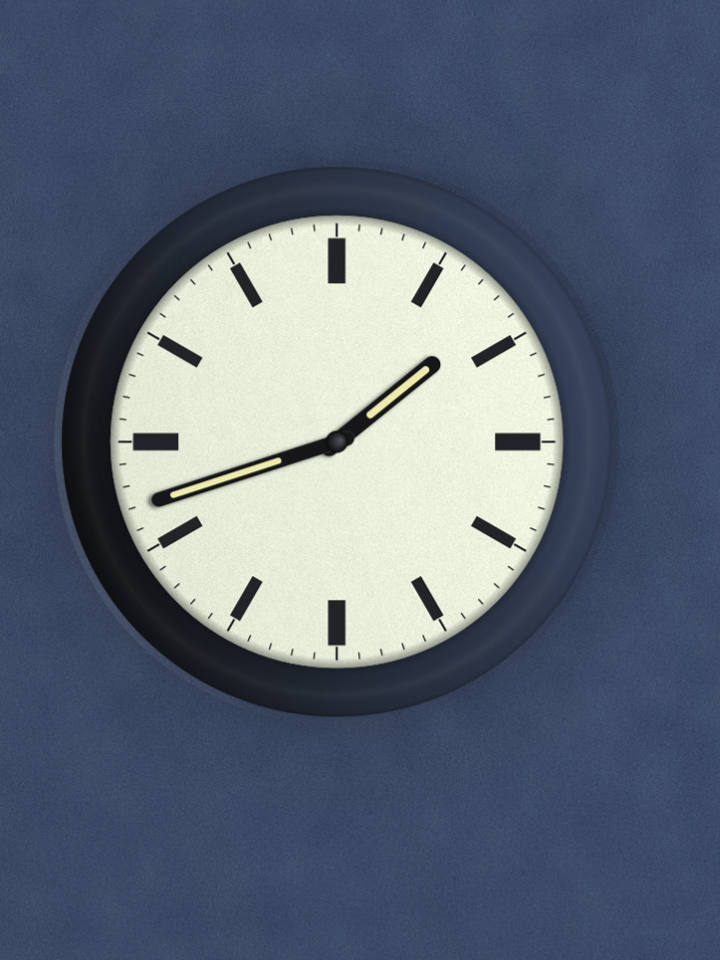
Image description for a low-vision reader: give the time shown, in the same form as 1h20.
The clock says 1h42
